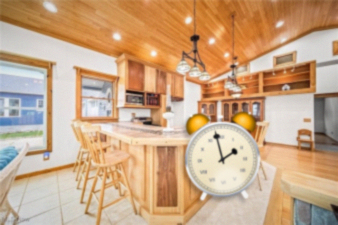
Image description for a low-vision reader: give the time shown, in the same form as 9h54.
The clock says 1h58
